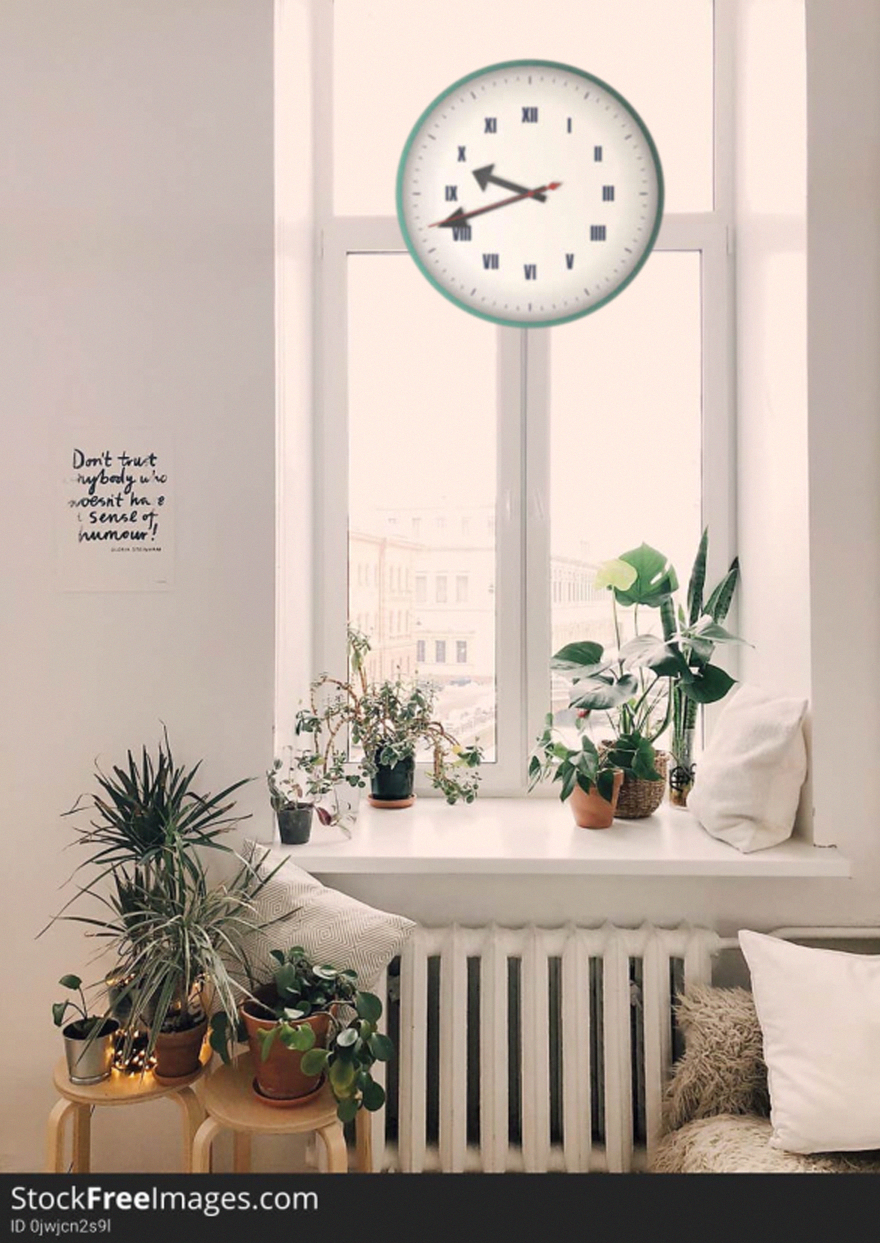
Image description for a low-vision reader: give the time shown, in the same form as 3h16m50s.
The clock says 9h41m42s
